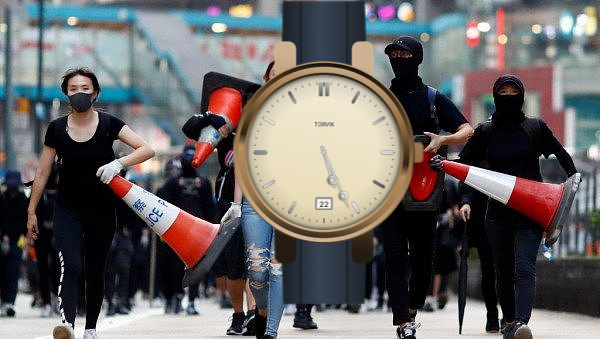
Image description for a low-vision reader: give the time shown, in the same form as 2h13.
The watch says 5h26
